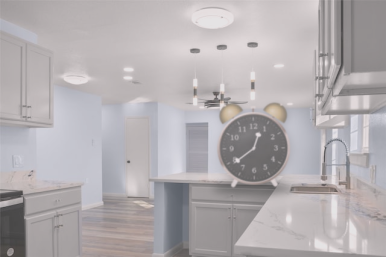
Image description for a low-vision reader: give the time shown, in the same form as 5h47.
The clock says 12h39
